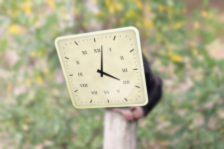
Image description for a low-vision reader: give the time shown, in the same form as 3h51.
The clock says 4h02
